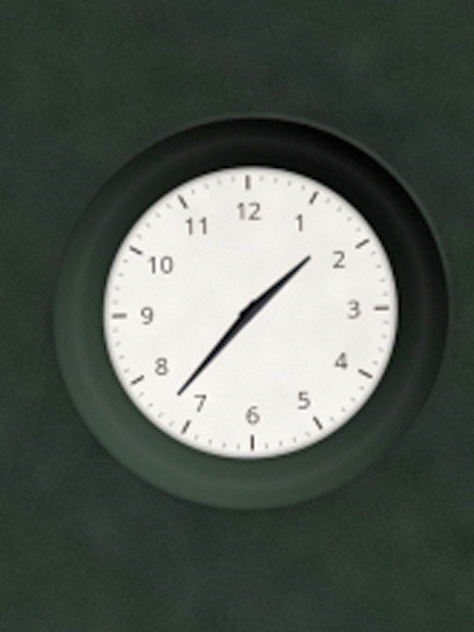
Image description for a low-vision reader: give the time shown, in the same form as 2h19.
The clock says 1h37
